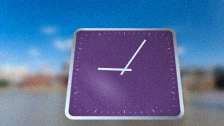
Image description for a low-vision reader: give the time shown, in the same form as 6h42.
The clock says 9h05
